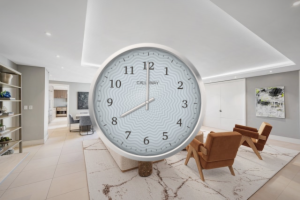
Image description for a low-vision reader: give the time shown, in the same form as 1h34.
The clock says 8h00
